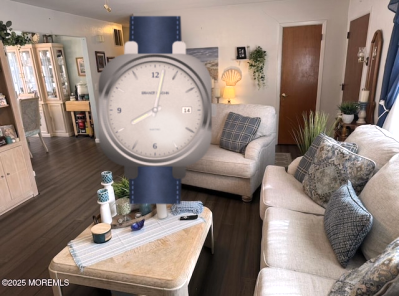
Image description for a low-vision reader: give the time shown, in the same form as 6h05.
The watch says 8h02
